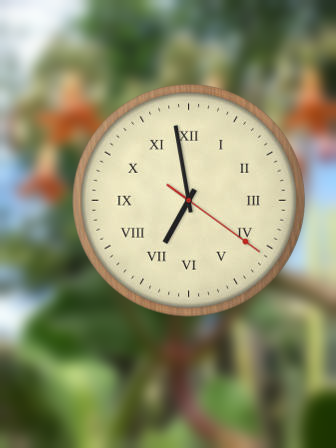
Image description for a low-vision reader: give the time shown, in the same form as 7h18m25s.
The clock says 6h58m21s
